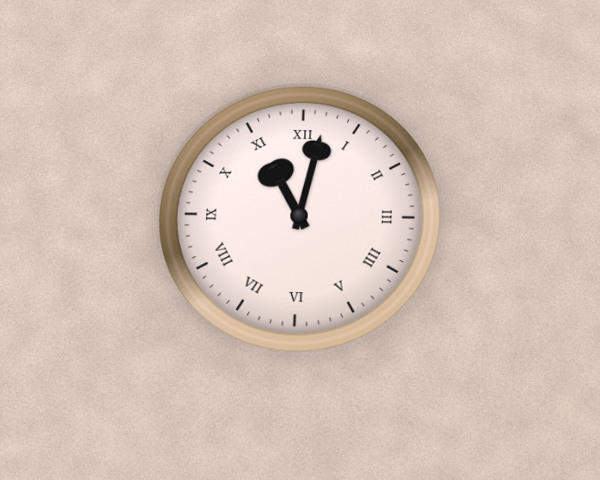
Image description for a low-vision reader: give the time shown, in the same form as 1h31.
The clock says 11h02
